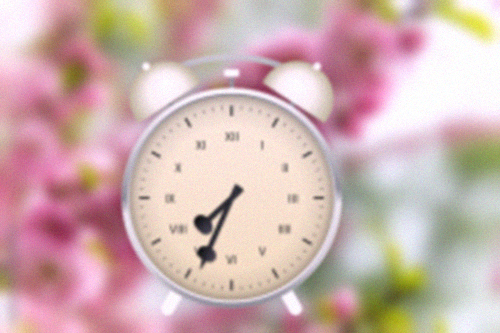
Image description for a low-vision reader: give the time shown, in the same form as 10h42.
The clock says 7h34
